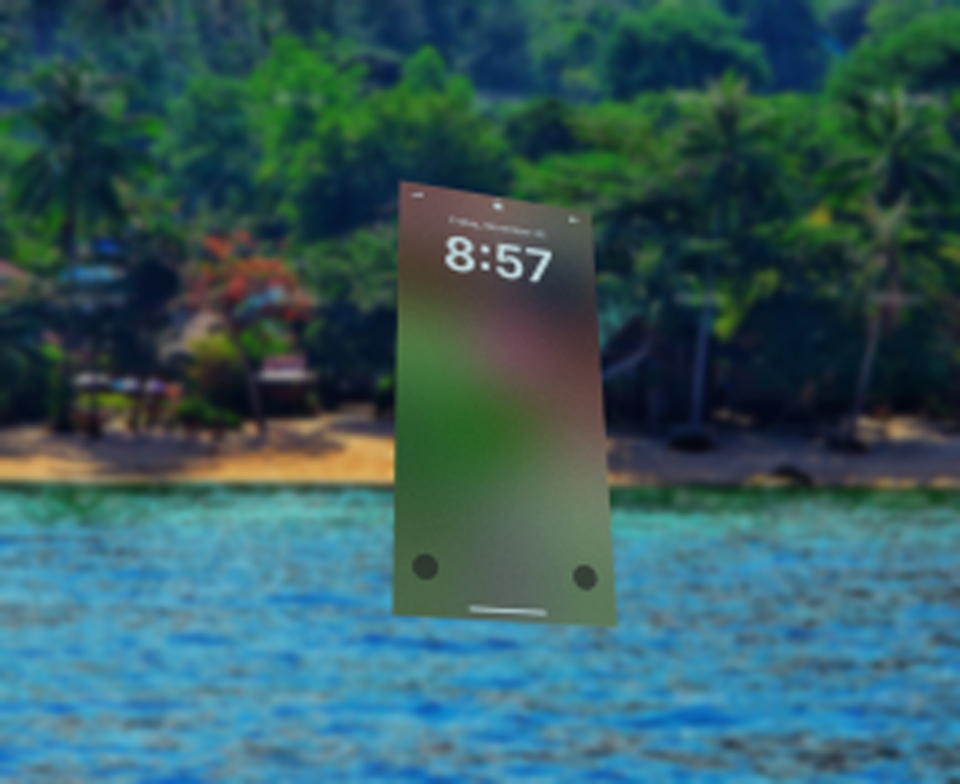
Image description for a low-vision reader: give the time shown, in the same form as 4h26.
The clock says 8h57
